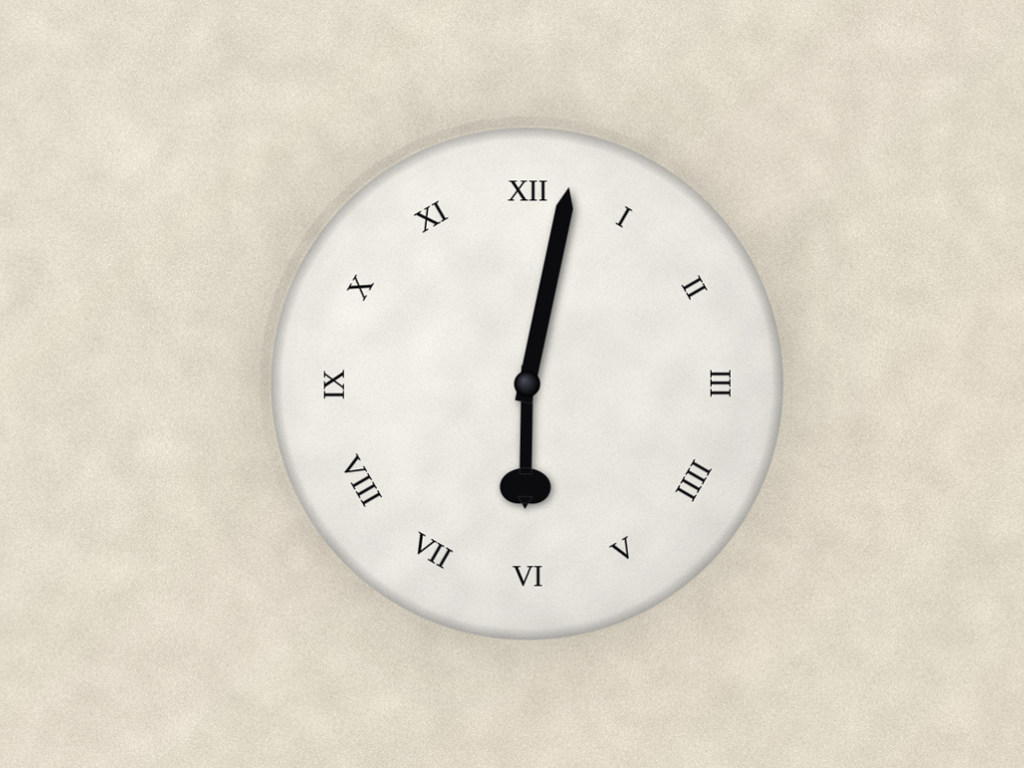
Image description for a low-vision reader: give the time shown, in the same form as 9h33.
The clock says 6h02
